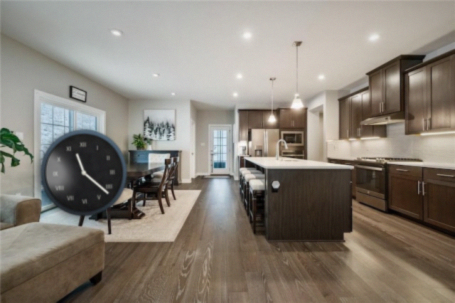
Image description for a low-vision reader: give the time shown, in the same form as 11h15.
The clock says 11h22
